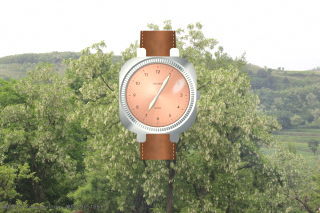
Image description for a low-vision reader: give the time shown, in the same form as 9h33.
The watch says 7h05
